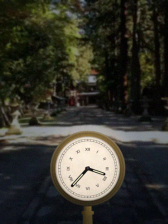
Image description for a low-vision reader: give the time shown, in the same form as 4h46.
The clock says 3h37
